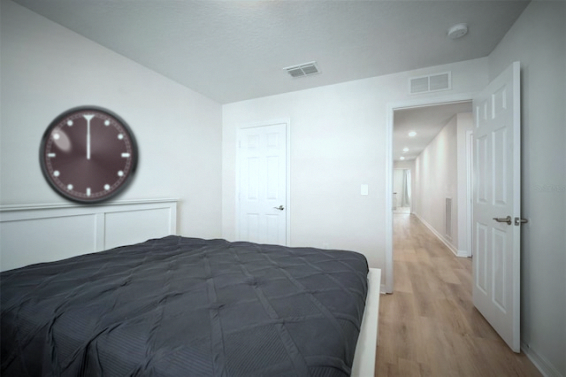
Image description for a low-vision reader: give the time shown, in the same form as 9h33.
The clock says 12h00
